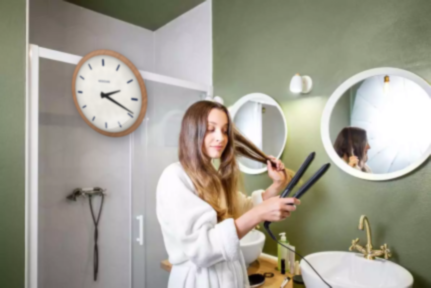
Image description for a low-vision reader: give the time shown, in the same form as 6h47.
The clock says 2h19
